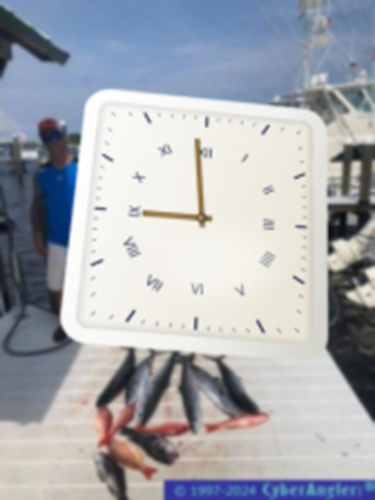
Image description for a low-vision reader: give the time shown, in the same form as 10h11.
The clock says 8h59
